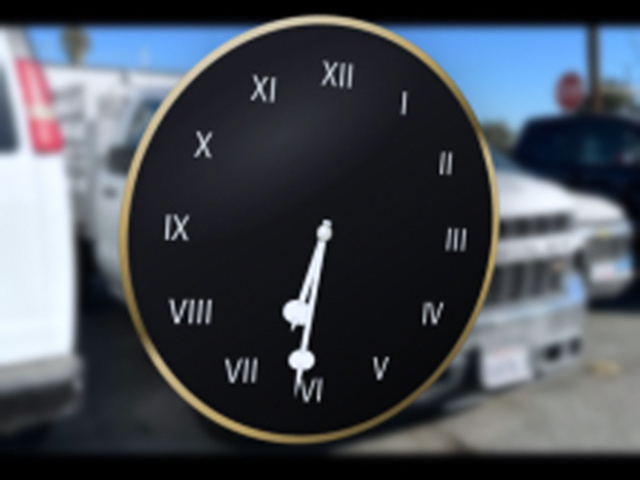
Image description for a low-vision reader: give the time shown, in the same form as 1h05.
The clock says 6h31
